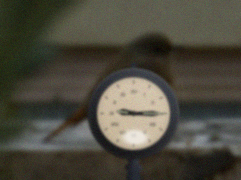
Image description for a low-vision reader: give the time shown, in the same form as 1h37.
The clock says 9h15
